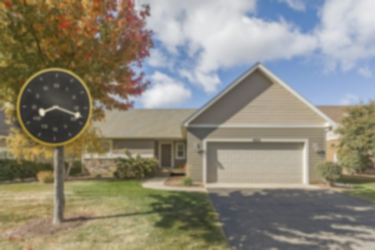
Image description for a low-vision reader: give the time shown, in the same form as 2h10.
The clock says 8h18
